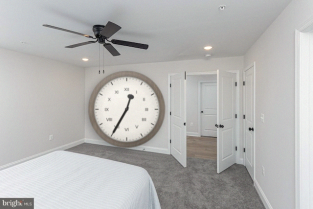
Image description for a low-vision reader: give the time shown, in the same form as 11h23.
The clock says 12h35
